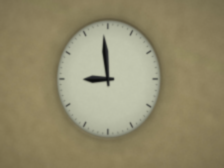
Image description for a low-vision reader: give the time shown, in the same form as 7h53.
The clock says 8h59
